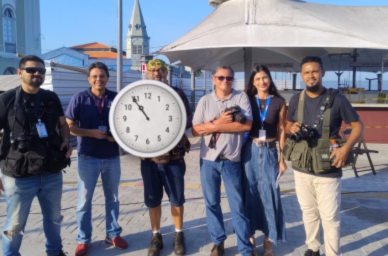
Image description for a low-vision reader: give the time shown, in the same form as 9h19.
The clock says 10h54
